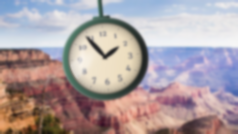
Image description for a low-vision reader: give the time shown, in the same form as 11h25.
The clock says 1h54
